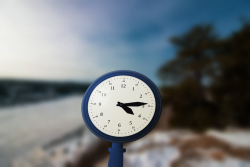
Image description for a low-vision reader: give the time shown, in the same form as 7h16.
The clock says 4h14
